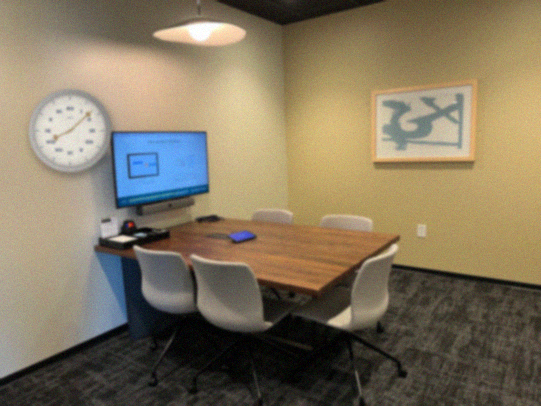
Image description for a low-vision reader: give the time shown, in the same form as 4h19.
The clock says 8h08
